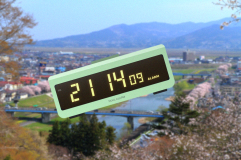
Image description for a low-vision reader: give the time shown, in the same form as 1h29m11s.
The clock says 21h14m09s
